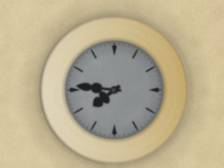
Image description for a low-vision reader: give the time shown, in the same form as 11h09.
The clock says 7h46
